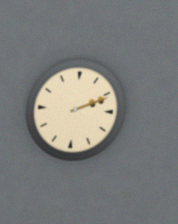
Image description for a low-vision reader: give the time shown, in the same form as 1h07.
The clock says 2h11
